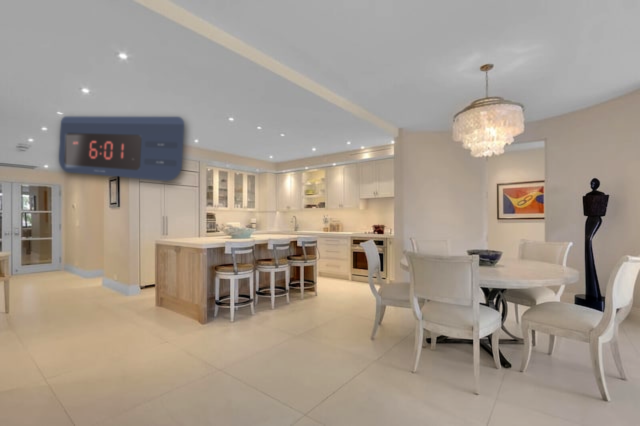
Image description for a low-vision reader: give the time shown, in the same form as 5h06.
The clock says 6h01
